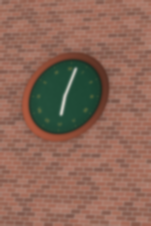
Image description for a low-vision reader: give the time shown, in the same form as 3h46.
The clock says 6h02
